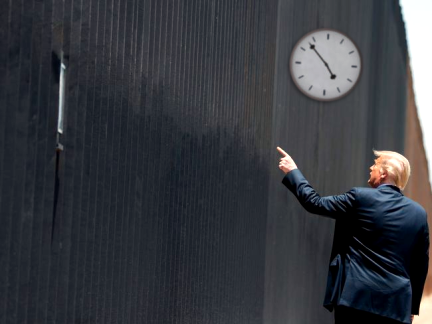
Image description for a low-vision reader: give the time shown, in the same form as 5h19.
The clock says 4h53
